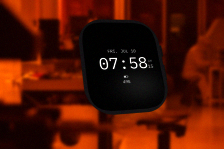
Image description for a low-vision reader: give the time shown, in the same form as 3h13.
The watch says 7h58
